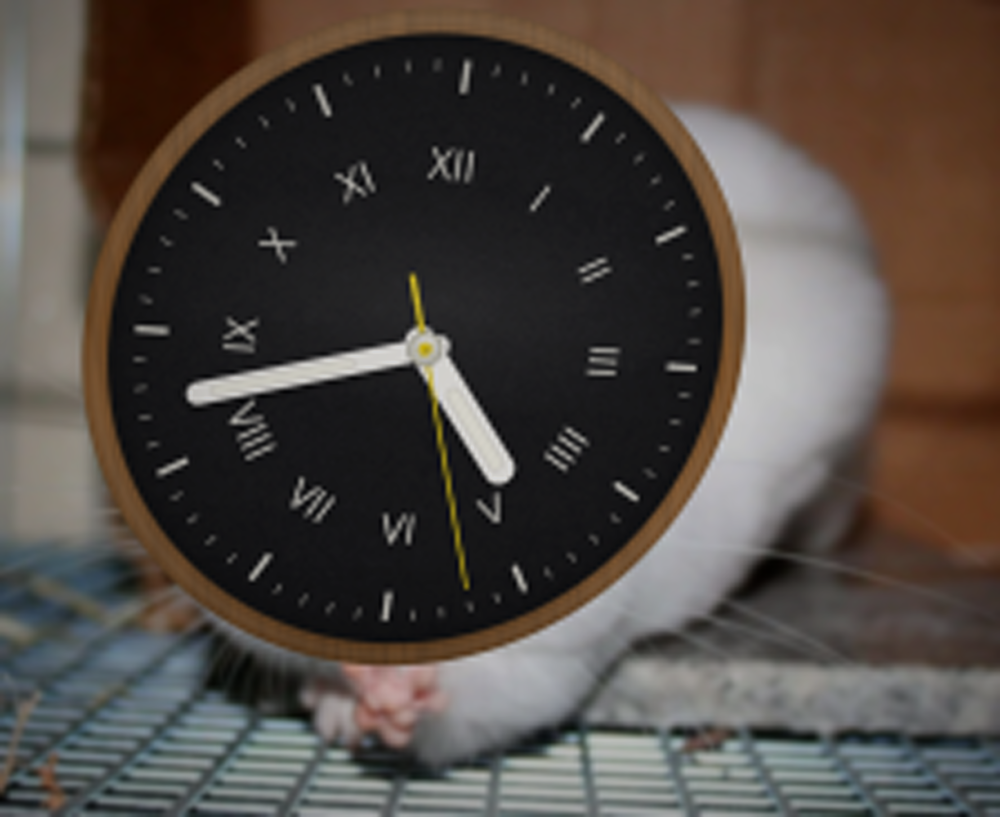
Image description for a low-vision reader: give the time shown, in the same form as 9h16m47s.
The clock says 4h42m27s
